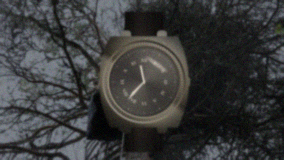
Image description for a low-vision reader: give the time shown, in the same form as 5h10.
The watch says 11h37
